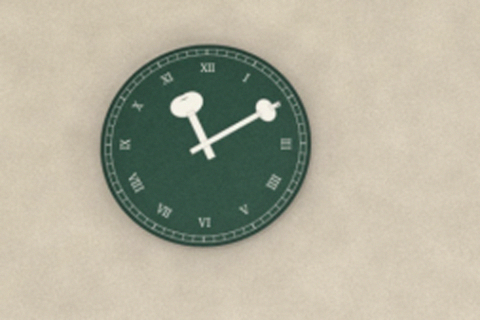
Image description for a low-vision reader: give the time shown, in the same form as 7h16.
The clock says 11h10
